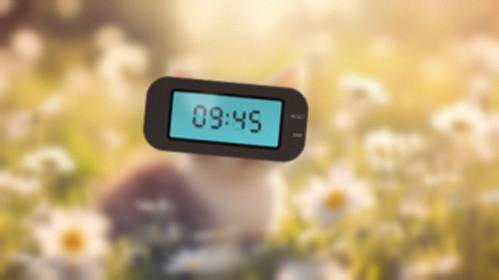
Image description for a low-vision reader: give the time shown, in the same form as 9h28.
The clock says 9h45
